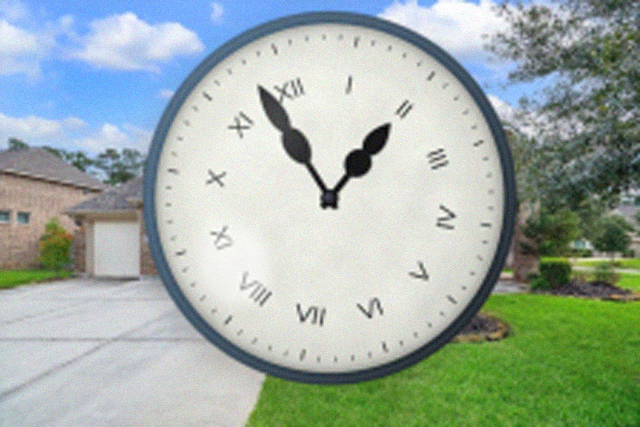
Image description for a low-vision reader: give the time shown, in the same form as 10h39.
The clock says 1h58
